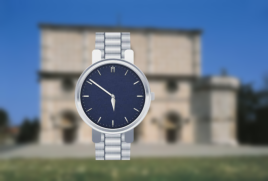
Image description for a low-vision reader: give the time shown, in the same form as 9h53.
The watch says 5h51
